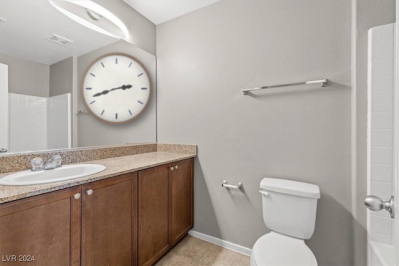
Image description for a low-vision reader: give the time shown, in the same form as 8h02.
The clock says 2h42
